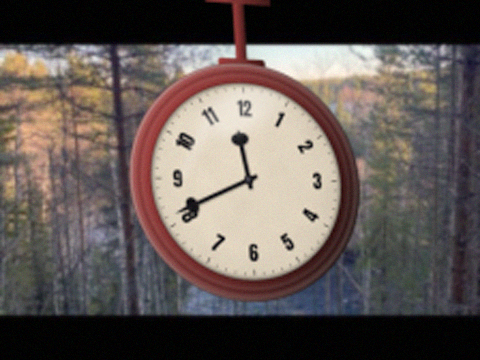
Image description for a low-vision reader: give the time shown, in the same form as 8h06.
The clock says 11h41
